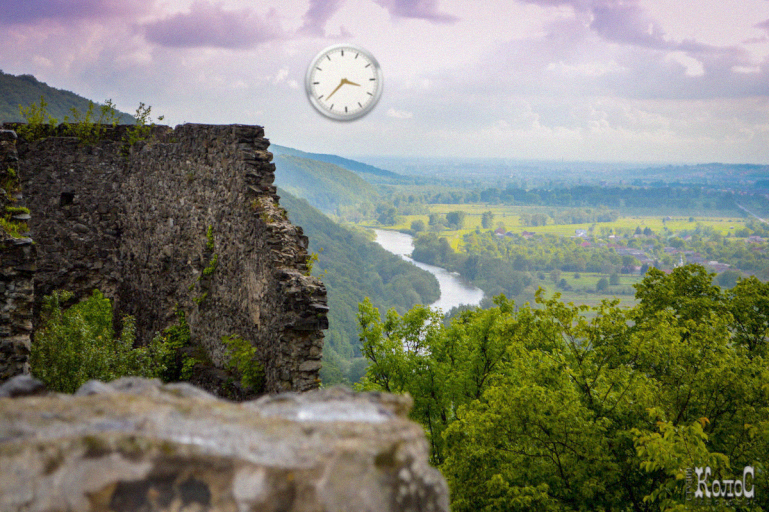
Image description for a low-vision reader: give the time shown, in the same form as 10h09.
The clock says 3h38
